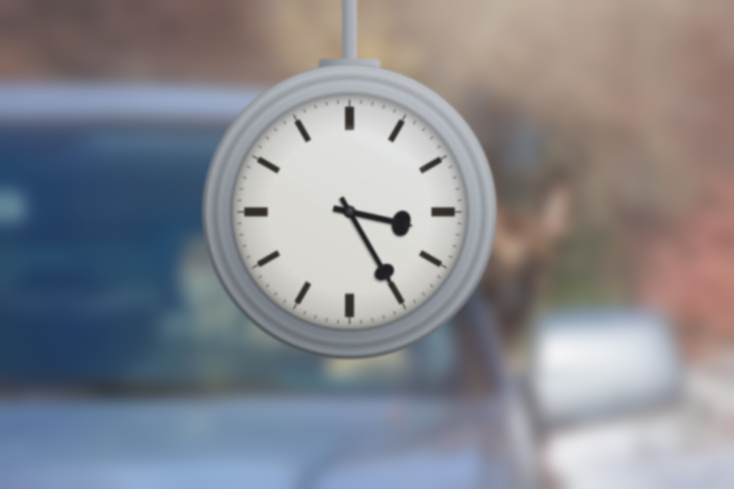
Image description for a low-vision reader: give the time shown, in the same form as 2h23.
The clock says 3h25
